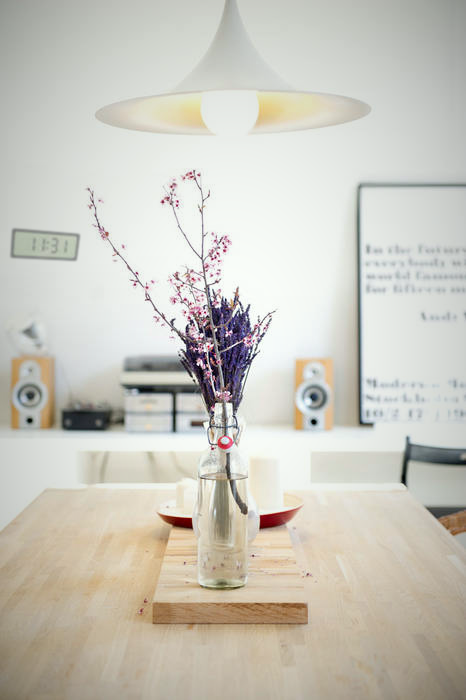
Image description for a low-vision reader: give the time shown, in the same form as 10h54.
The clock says 11h31
